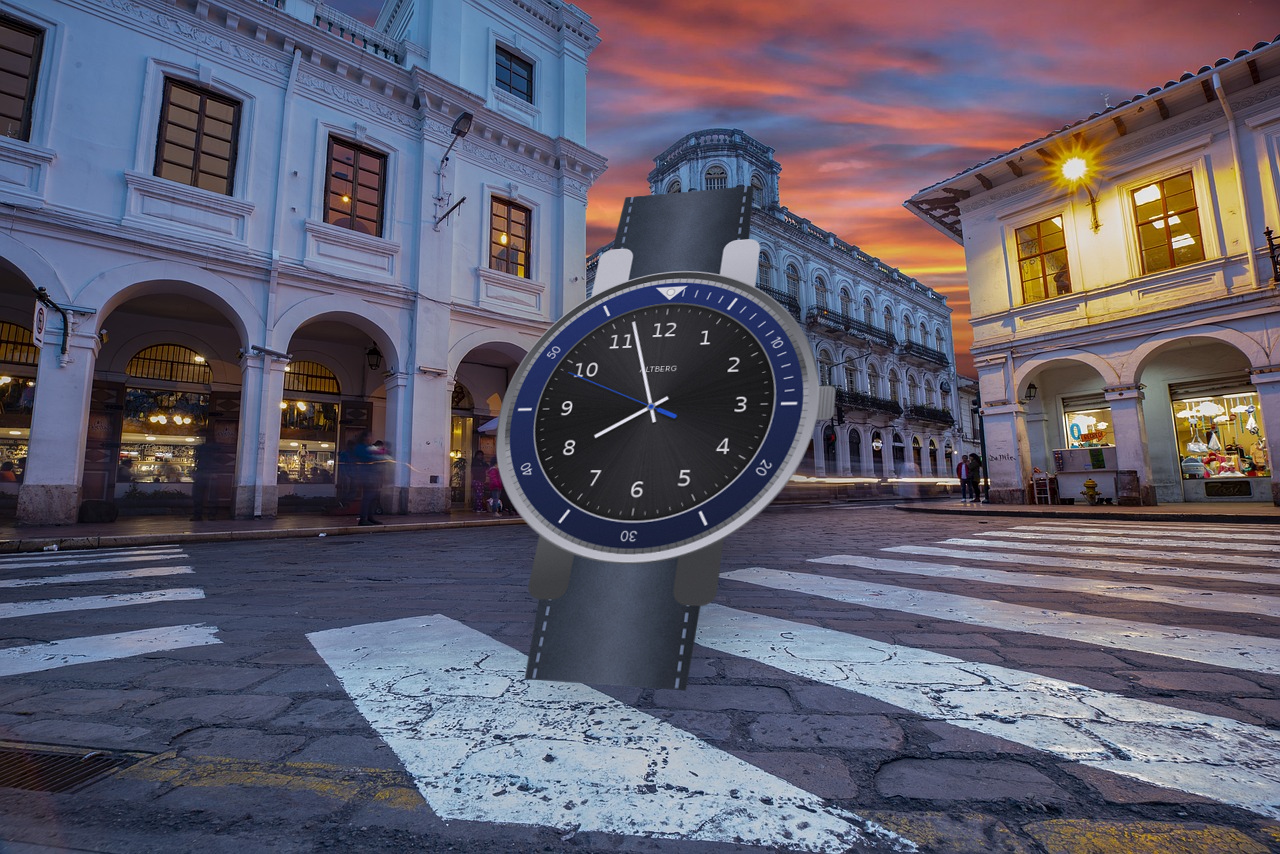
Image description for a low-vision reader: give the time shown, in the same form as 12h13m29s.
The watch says 7h56m49s
